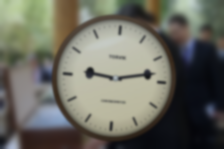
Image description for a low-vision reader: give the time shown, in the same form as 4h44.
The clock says 9h13
